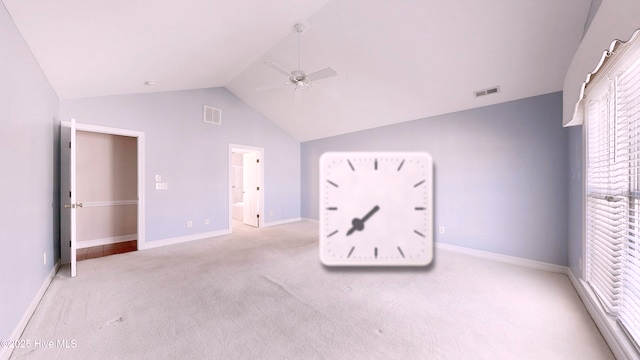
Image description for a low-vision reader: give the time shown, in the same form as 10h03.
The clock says 7h38
